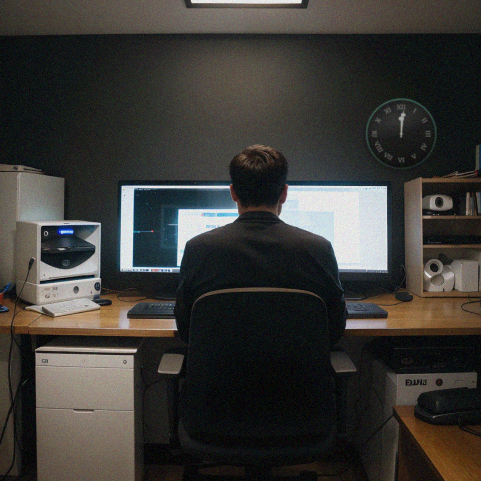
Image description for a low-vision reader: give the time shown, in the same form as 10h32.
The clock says 12h01
